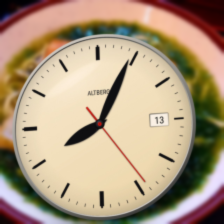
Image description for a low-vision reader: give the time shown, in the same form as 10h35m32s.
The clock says 8h04m24s
